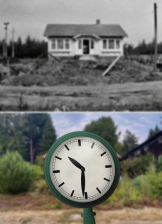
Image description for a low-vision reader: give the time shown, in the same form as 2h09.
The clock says 10h31
